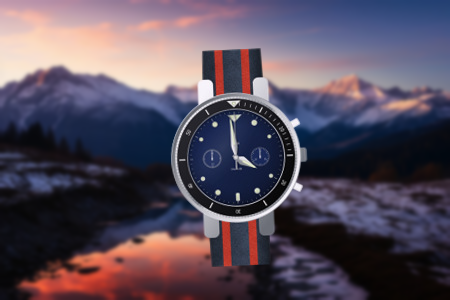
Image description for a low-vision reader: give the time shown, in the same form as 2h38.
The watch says 3h59
